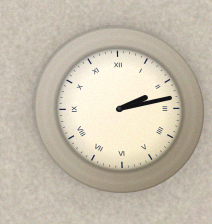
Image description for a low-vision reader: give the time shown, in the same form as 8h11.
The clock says 2h13
